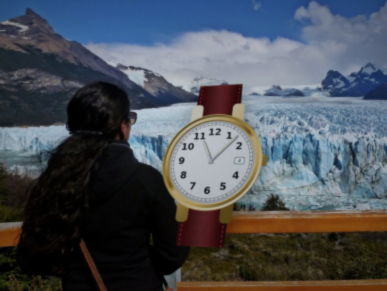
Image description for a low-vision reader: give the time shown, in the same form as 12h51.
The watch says 11h07
